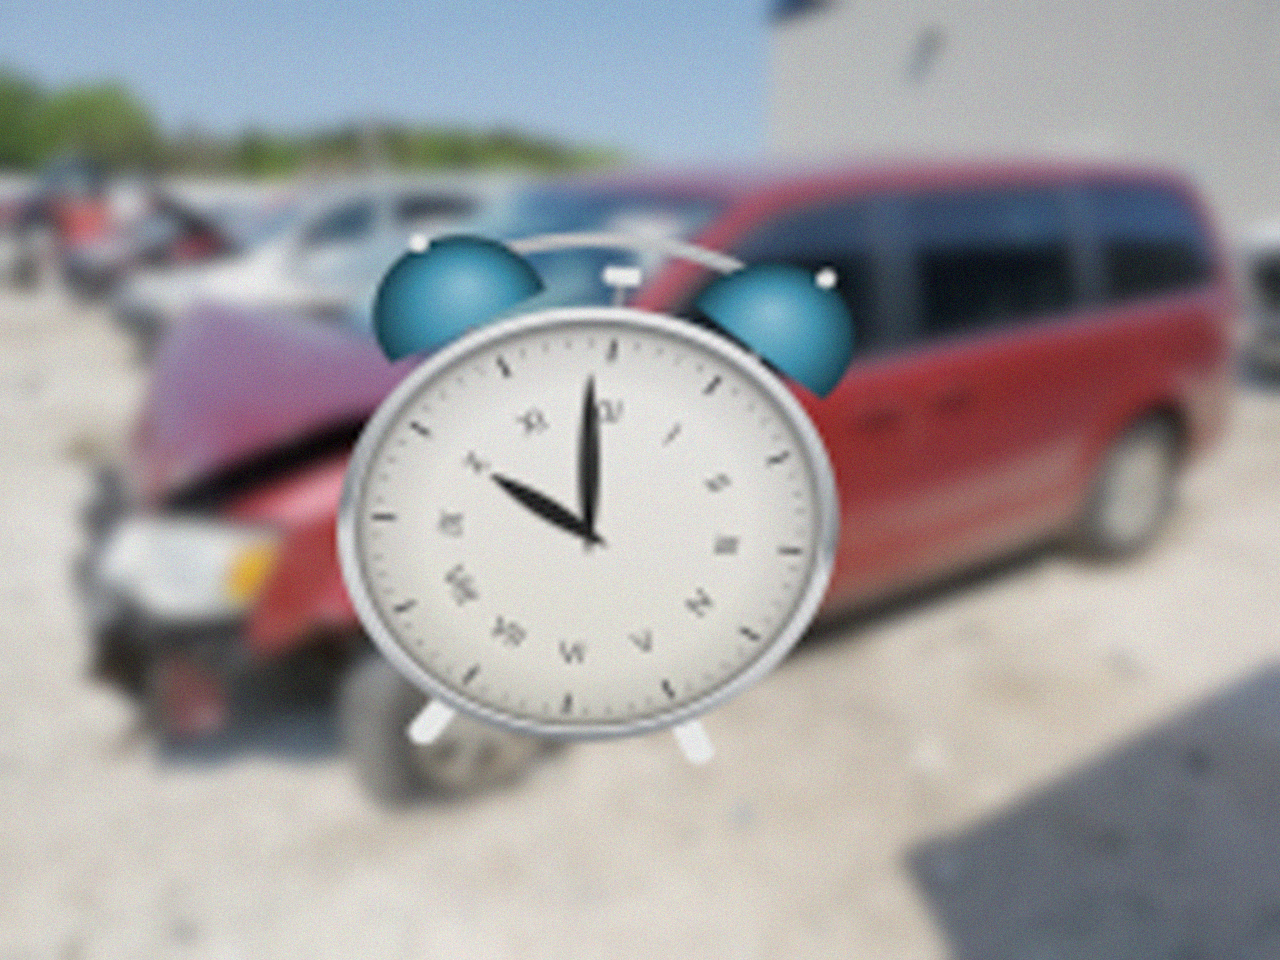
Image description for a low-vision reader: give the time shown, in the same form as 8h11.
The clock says 9h59
